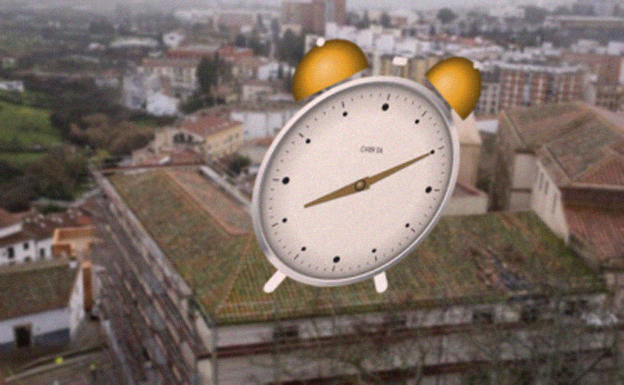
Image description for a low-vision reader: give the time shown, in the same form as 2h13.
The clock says 8h10
